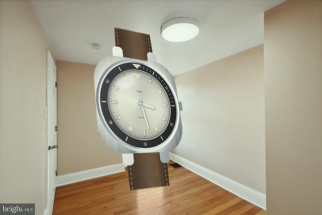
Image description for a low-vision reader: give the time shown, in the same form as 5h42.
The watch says 3h28
